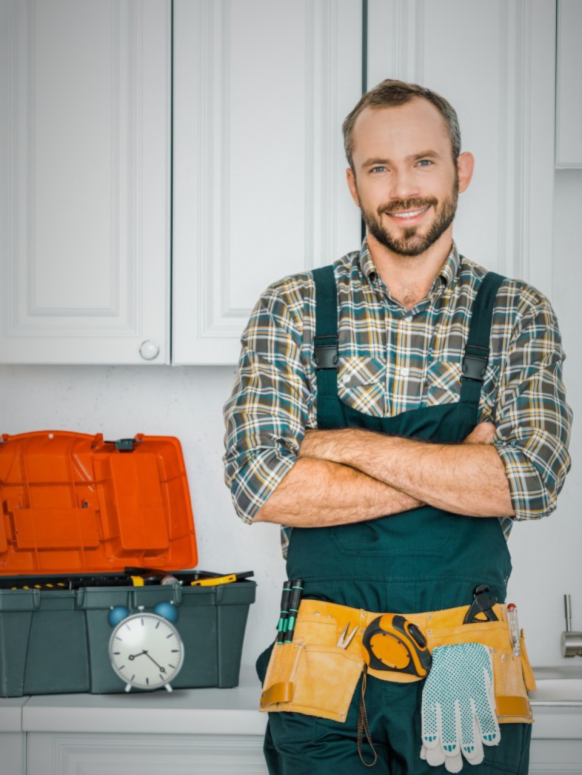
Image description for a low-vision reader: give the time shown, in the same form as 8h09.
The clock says 8h23
